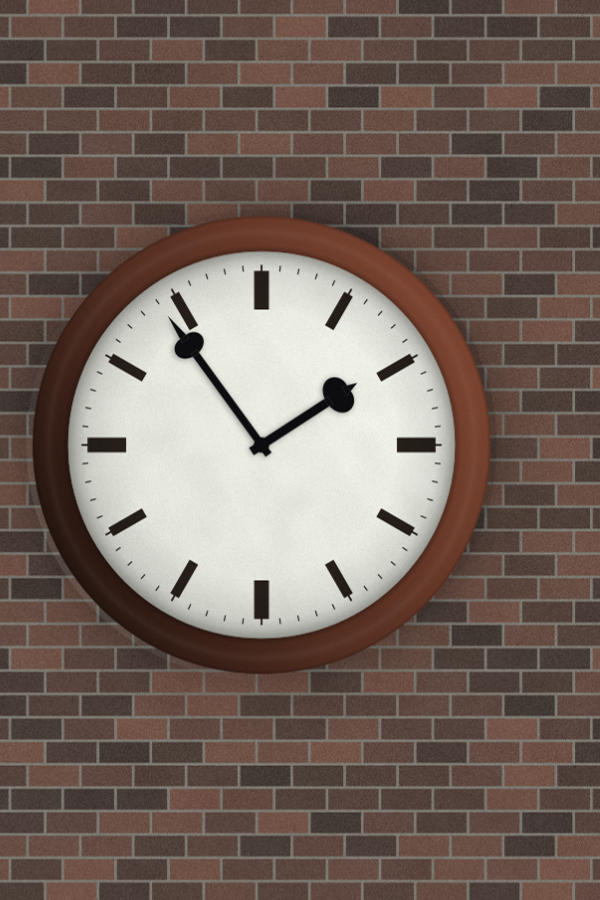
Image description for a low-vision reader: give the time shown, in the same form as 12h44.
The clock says 1h54
